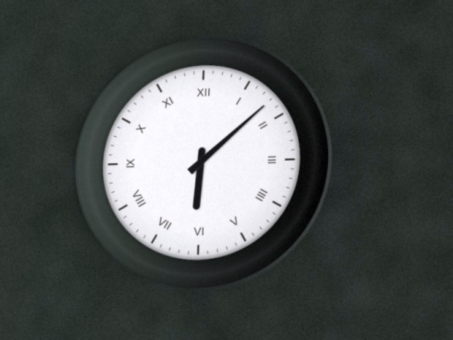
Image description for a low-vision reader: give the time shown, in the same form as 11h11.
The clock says 6h08
